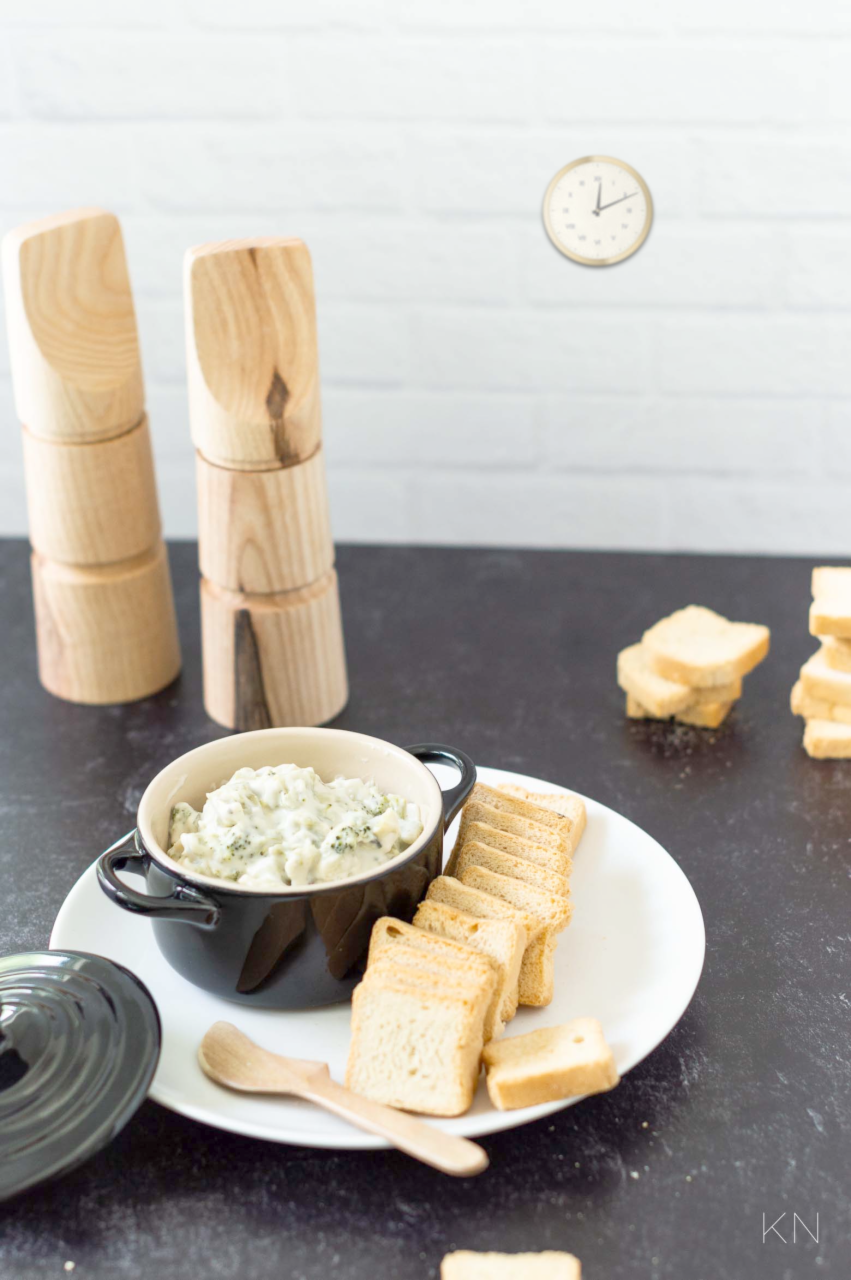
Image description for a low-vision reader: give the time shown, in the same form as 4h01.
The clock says 12h11
